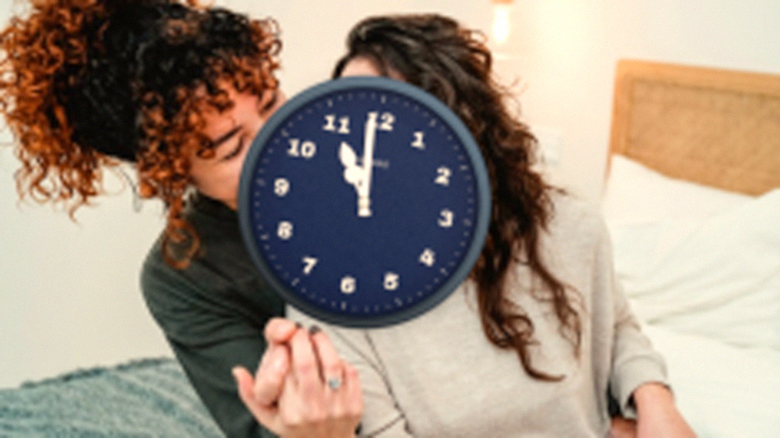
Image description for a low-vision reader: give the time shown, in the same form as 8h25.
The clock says 10h59
